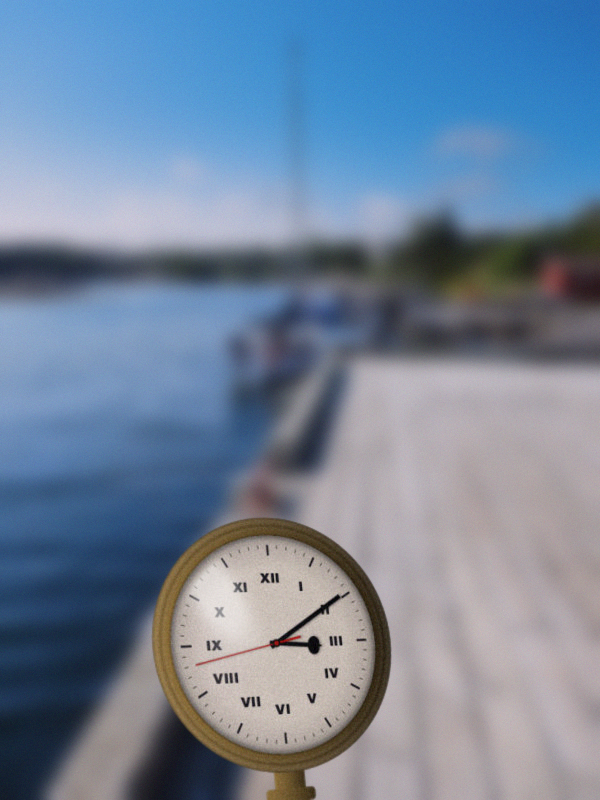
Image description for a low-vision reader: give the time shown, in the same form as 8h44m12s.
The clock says 3h09m43s
